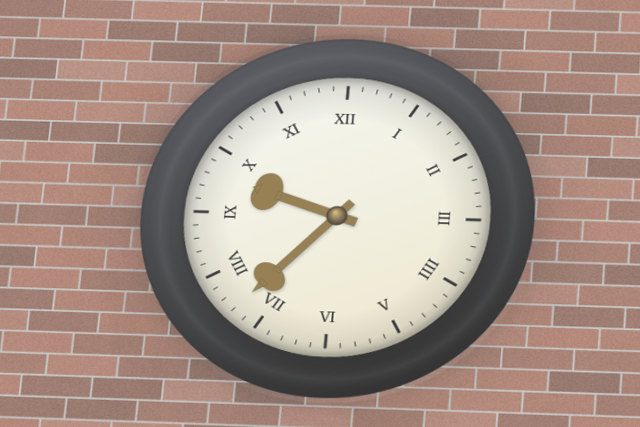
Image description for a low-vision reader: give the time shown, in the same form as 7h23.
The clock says 9h37
